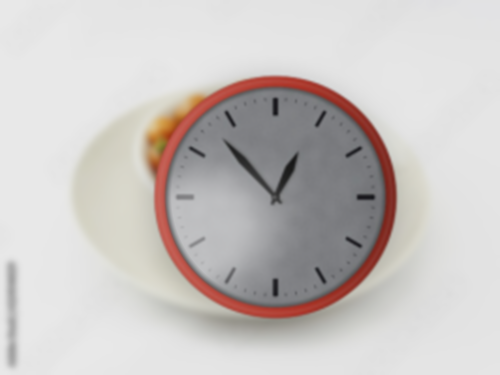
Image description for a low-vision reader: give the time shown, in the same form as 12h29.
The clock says 12h53
